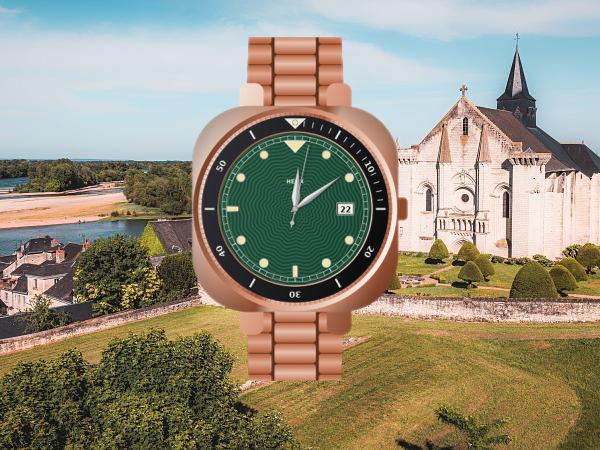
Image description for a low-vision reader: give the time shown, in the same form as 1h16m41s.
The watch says 12h09m02s
